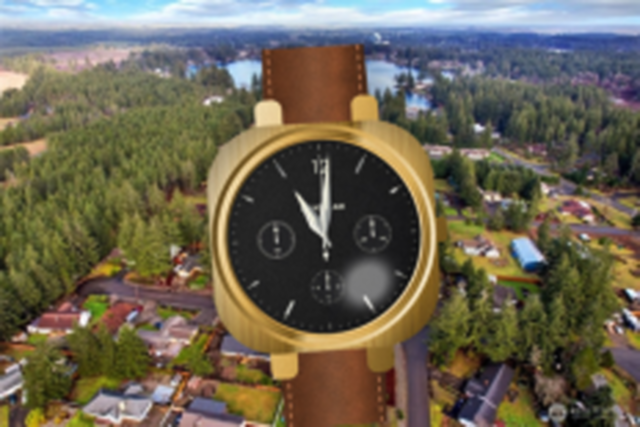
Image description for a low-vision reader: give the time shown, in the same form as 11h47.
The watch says 11h01
